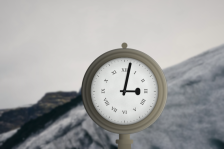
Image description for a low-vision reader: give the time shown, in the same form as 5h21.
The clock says 3h02
